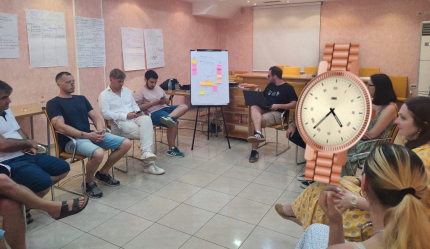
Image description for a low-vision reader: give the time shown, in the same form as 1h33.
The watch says 4h37
